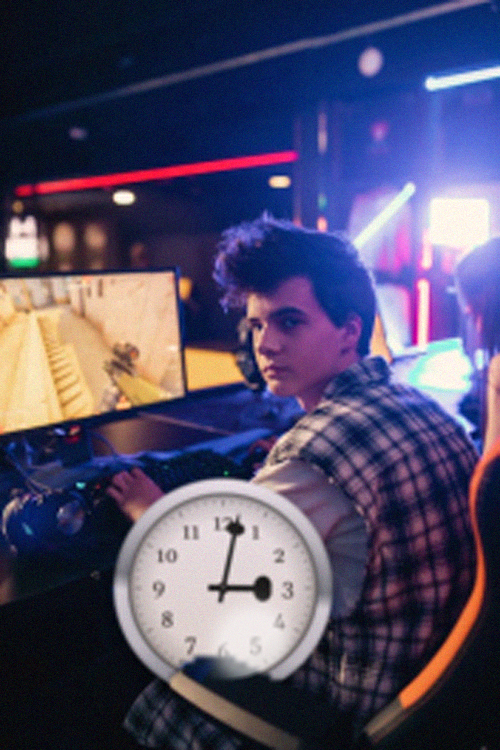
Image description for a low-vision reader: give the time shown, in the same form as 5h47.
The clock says 3h02
